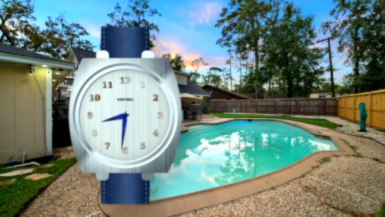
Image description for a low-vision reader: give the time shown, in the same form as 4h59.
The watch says 8h31
